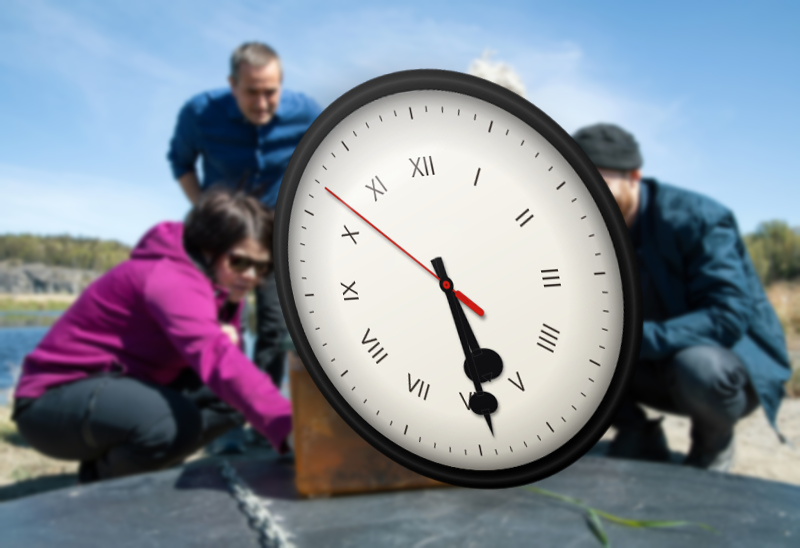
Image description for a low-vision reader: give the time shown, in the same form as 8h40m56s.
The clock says 5h28m52s
